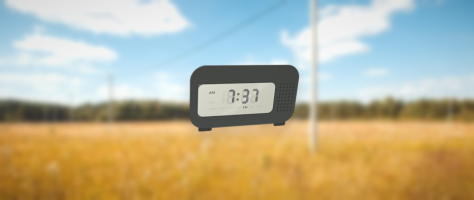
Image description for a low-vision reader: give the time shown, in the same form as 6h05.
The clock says 7h37
